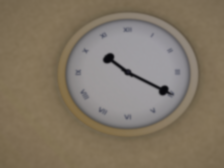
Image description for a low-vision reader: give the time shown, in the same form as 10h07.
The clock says 10h20
